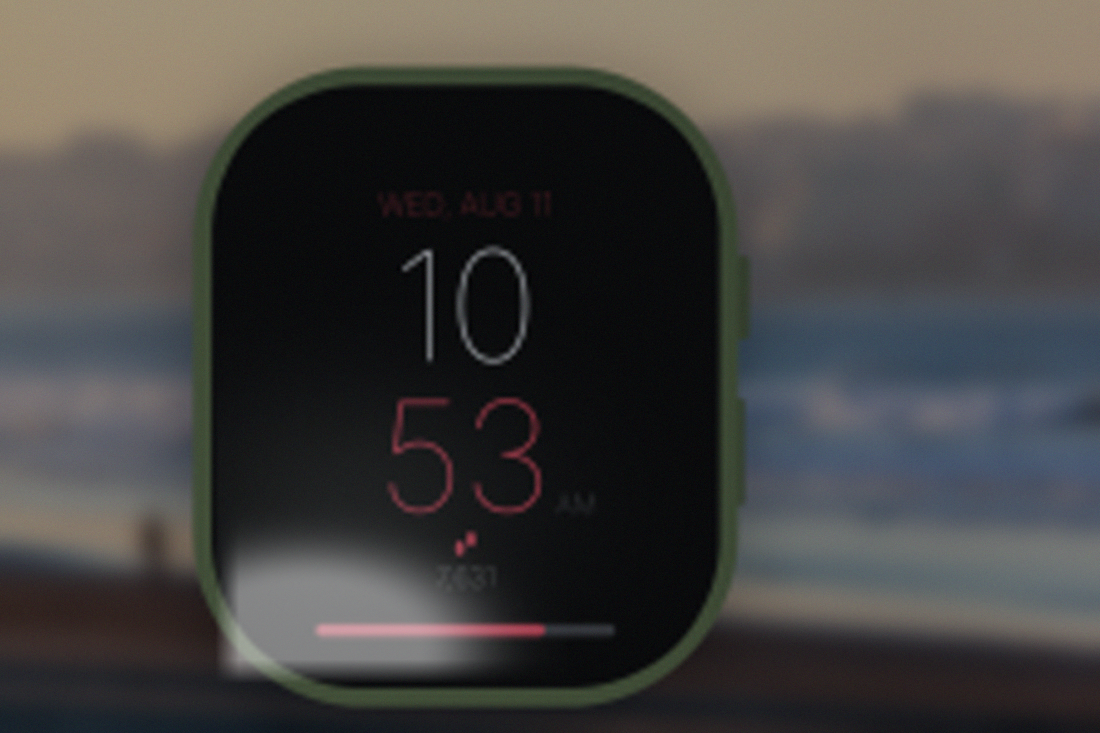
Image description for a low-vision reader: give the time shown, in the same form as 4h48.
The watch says 10h53
